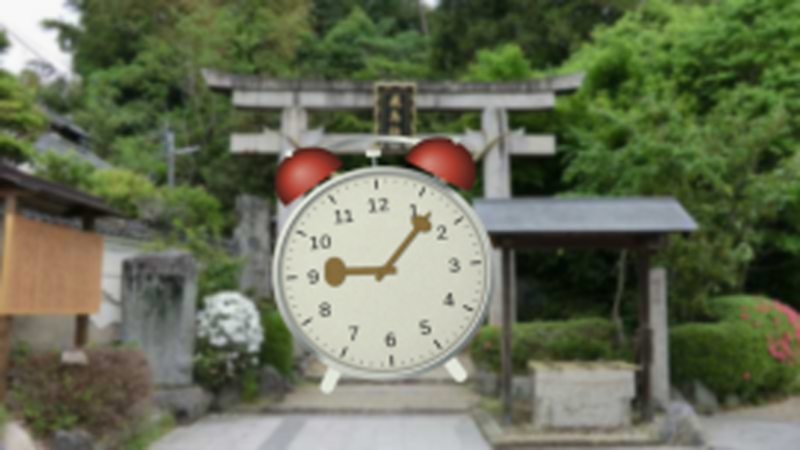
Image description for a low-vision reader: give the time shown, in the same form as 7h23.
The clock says 9h07
